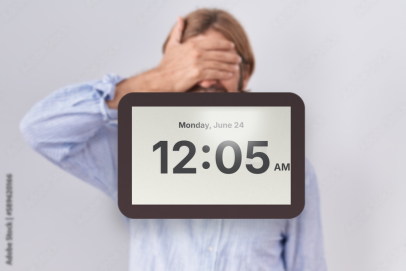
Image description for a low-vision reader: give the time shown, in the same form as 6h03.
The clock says 12h05
